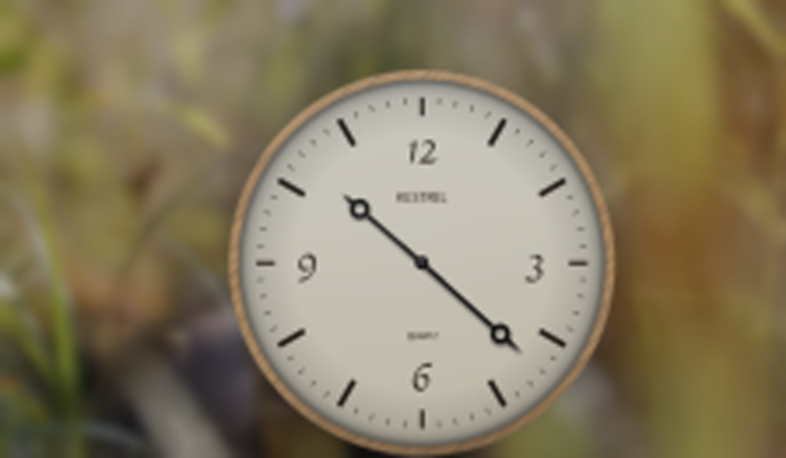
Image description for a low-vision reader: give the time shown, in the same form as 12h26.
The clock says 10h22
